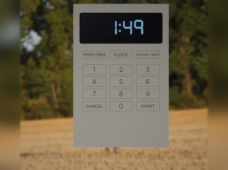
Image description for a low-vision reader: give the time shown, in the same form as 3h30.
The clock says 1h49
